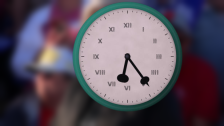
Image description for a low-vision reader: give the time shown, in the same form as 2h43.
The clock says 6h24
